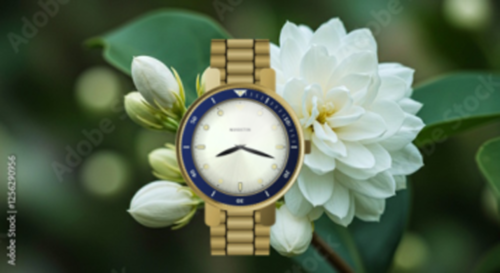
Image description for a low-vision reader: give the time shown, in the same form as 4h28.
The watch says 8h18
